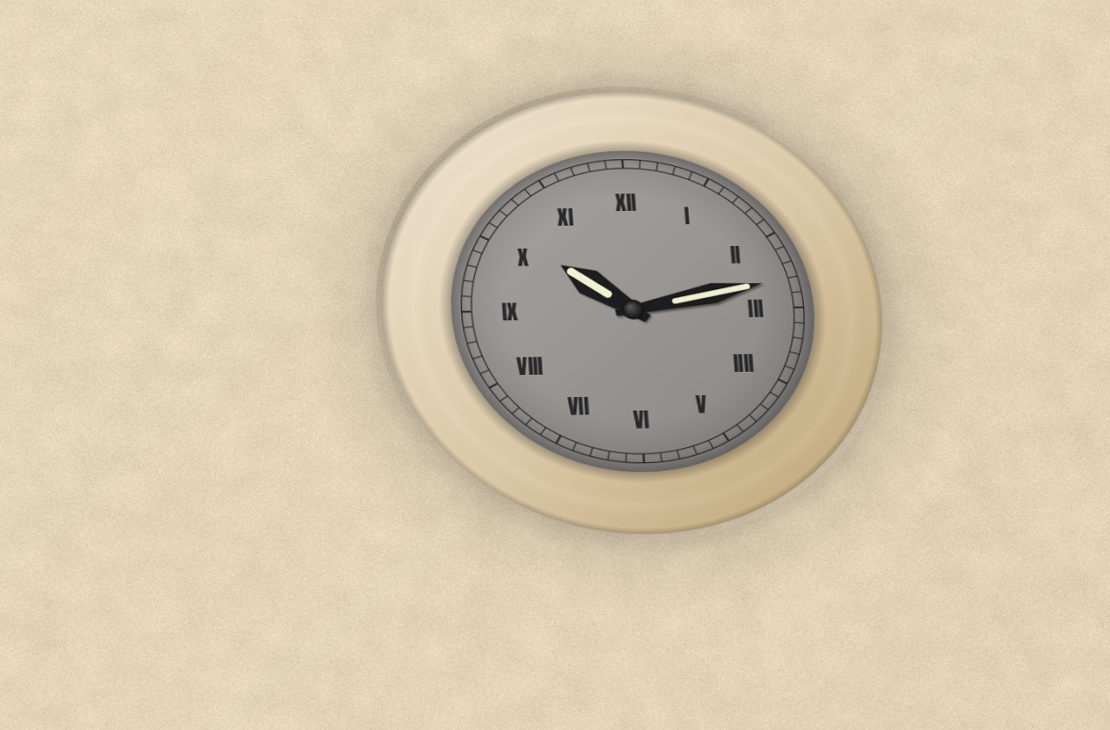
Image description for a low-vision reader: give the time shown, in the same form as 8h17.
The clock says 10h13
